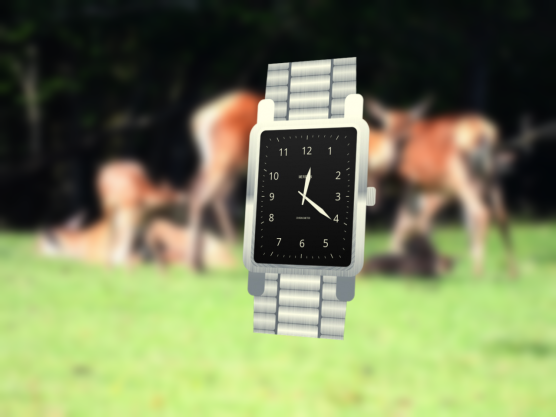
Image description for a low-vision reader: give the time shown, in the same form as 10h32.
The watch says 12h21
